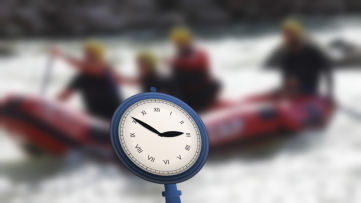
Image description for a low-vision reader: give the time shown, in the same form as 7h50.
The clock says 2h51
